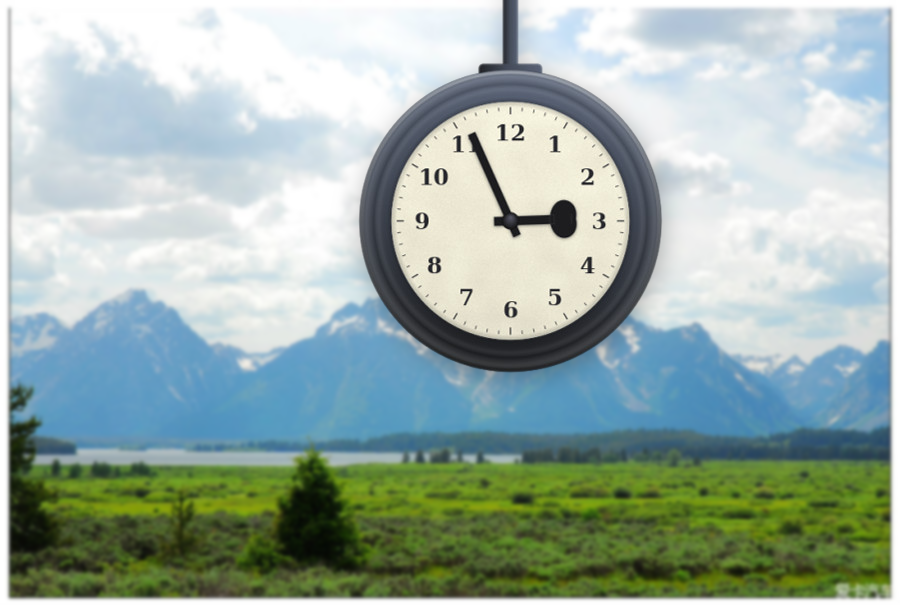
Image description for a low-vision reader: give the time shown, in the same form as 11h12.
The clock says 2h56
